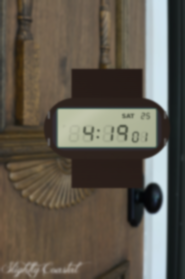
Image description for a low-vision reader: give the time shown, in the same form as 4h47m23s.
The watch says 4h19m01s
